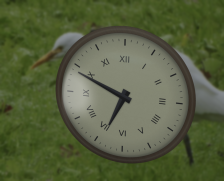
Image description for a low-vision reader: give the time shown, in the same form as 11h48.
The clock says 6h49
